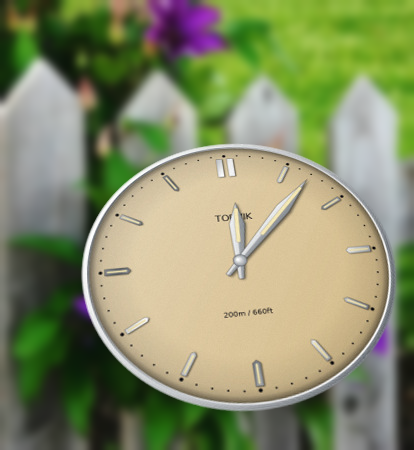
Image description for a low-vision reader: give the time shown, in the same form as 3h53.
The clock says 12h07
